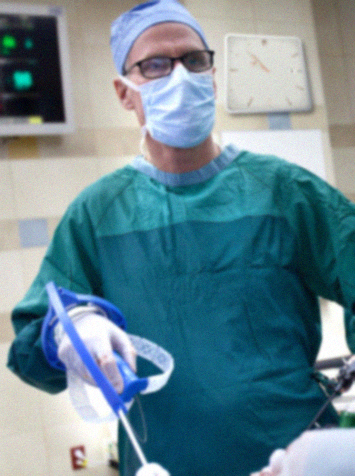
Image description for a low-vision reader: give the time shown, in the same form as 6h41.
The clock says 9h53
